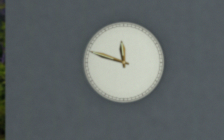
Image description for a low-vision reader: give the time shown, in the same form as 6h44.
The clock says 11h48
